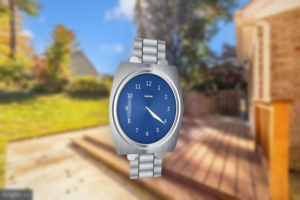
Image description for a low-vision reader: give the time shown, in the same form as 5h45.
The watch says 4h21
